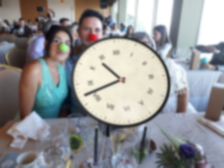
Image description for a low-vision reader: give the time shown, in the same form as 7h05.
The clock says 10h42
